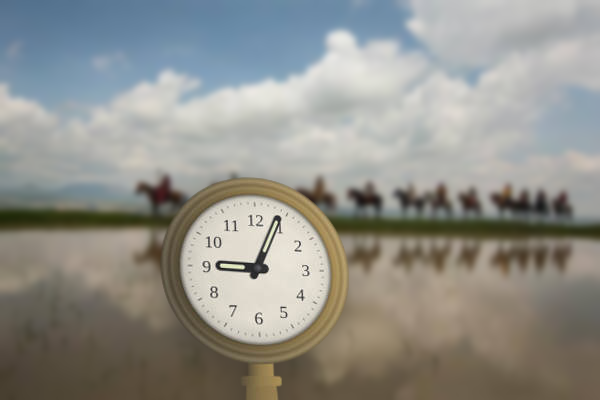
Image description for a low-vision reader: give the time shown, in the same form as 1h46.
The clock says 9h04
